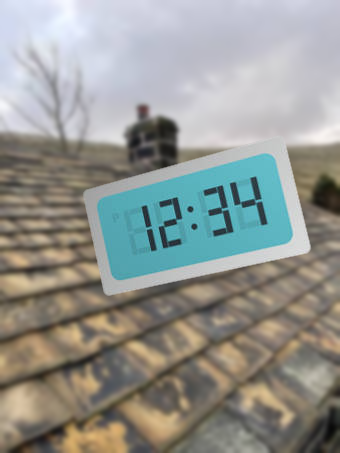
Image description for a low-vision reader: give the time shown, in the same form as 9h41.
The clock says 12h34
